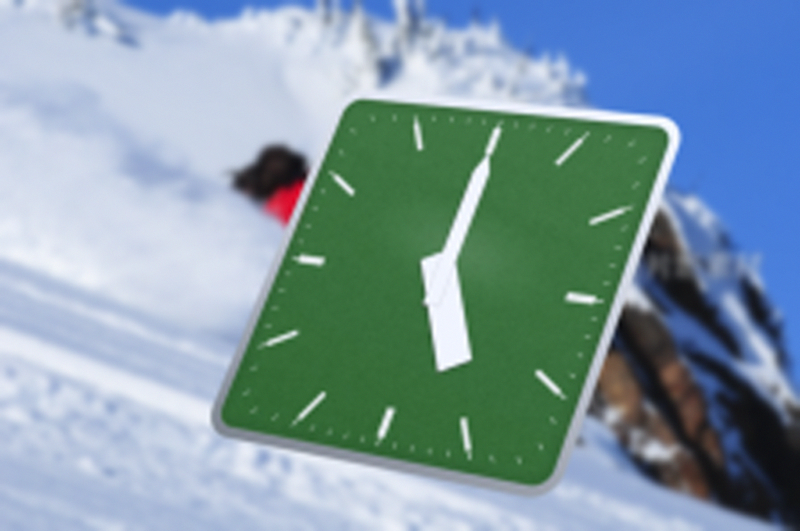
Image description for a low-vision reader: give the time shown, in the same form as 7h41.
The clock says 5h00
